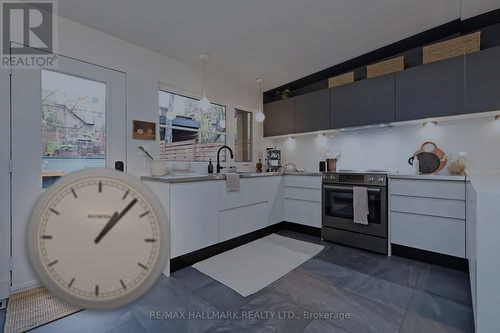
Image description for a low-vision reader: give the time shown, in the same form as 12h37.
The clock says 1h07
